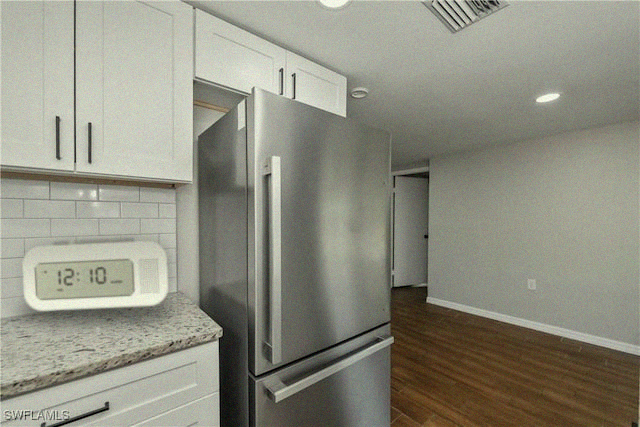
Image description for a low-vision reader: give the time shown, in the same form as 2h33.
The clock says 12h10
